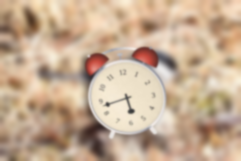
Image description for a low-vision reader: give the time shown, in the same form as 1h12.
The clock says 5h43
